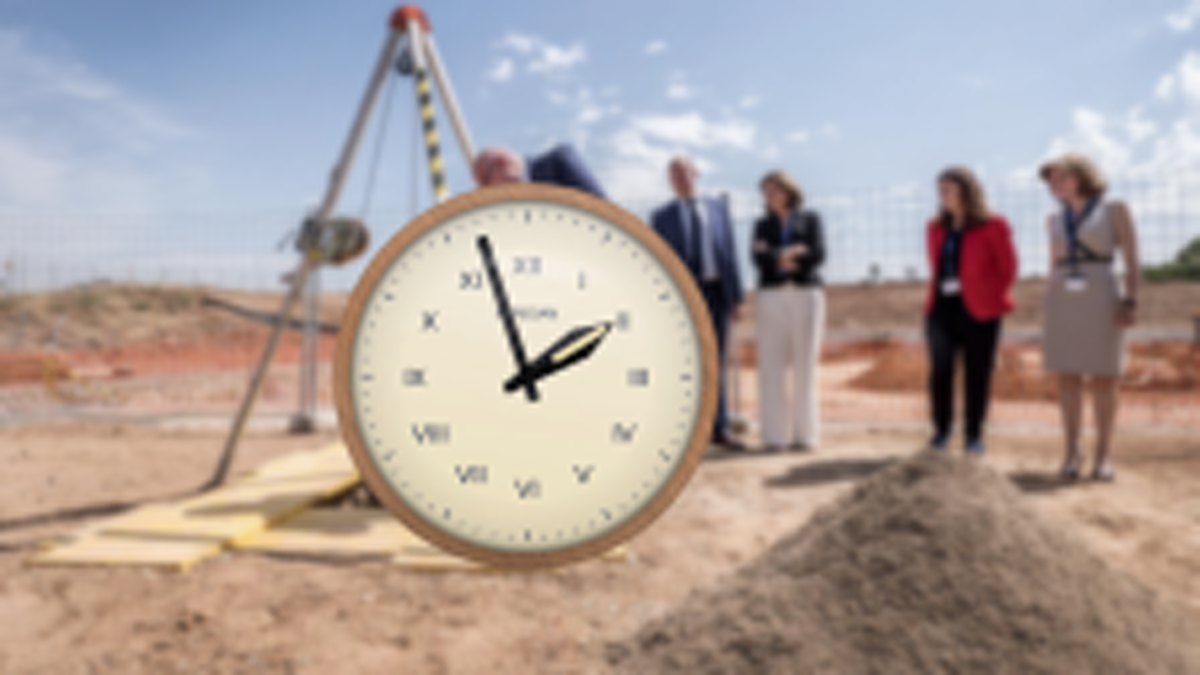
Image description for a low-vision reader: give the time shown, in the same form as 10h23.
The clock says 1h57
